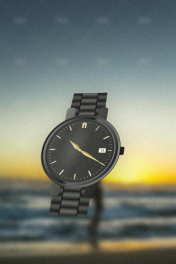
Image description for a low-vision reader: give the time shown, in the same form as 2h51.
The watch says 10h20
